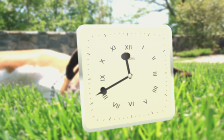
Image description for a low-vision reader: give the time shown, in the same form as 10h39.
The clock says 11h41
